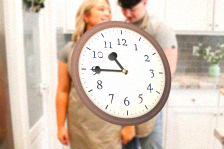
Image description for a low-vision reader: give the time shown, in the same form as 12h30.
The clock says 10h45
